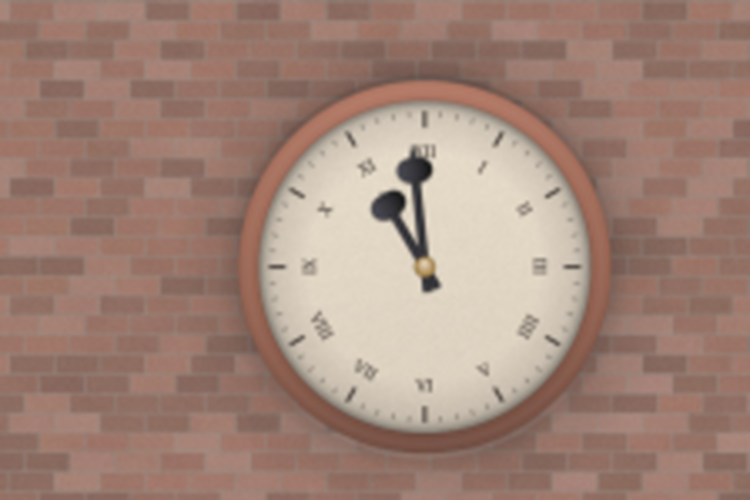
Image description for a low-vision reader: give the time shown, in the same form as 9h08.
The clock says 10h59
